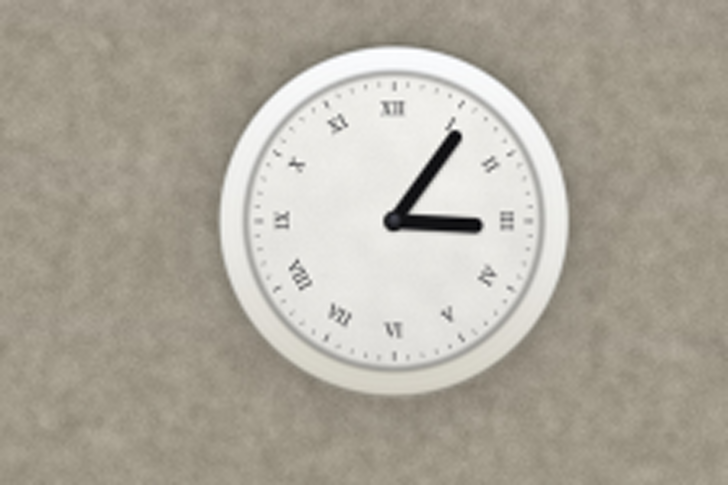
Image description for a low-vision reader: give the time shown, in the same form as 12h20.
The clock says 3h06
